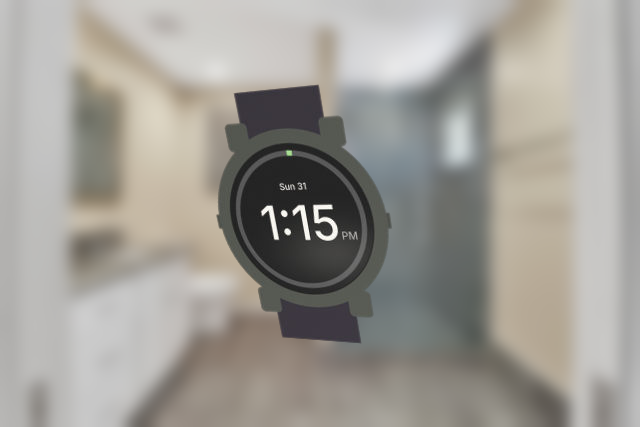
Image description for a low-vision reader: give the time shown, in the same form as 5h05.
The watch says 1h15
